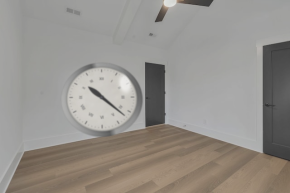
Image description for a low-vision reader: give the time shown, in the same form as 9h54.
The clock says 10h22
